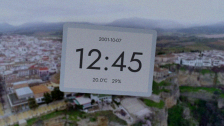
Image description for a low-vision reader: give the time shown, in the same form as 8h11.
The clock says 12h45
